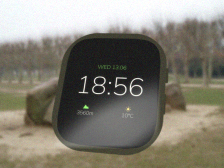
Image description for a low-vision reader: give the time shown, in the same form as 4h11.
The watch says 18h56
